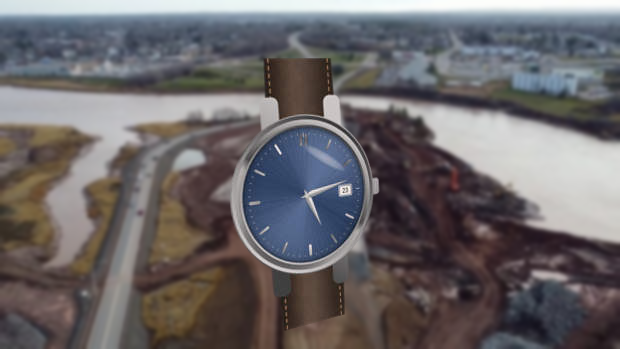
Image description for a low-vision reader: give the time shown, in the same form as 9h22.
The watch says 5h13
